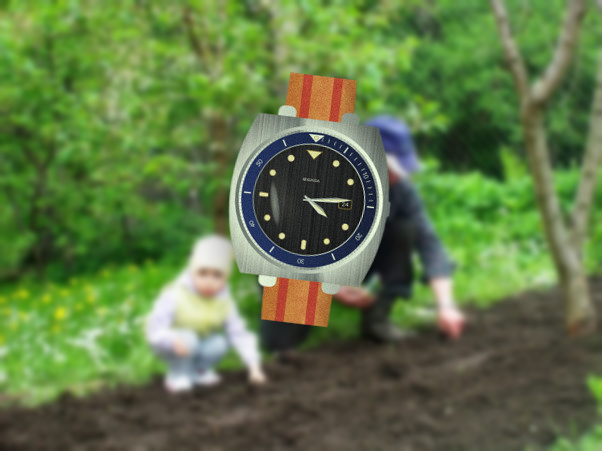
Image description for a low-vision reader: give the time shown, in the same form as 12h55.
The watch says 4h14
